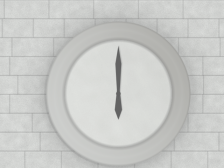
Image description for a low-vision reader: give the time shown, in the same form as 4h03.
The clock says 6h00
